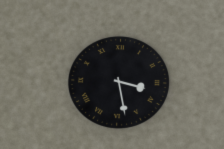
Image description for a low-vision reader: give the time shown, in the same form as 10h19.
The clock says 3h28
